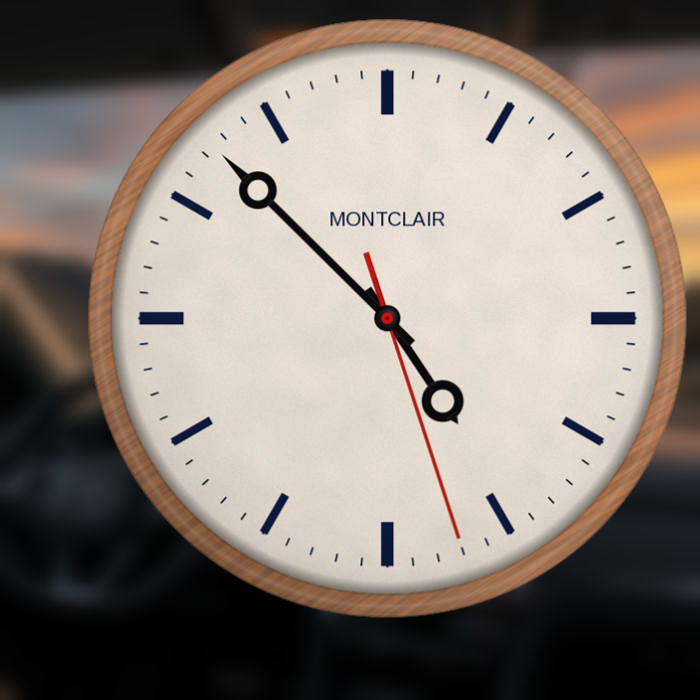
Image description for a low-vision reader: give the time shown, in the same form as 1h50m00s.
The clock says 4h52m27s
